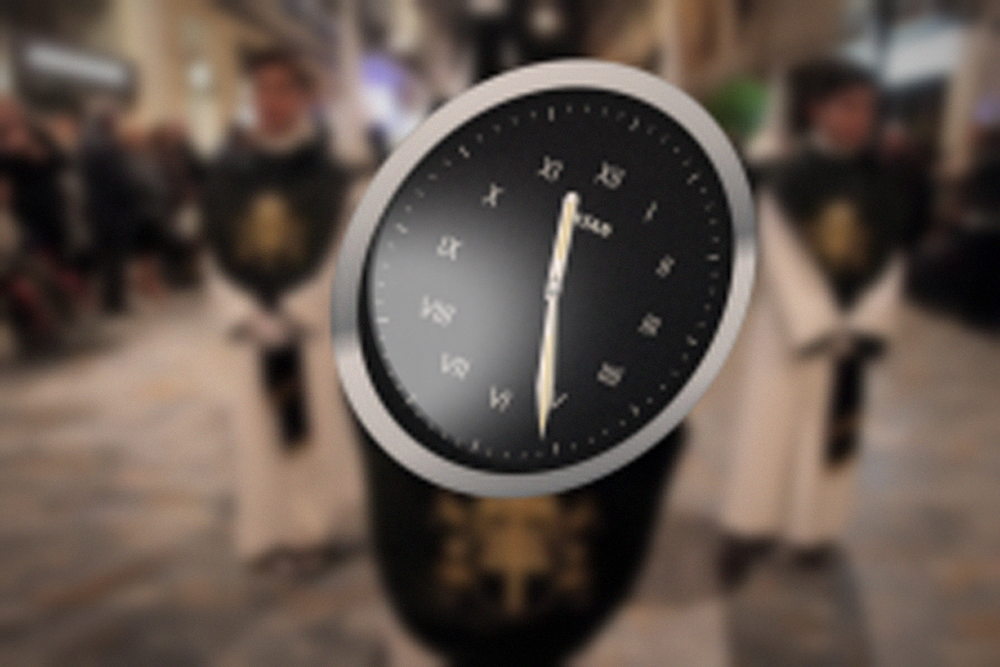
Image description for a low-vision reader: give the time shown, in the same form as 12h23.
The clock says 11h26
